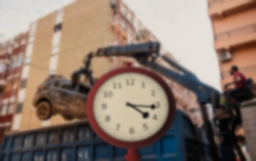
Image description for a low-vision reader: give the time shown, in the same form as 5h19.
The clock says 4h16
